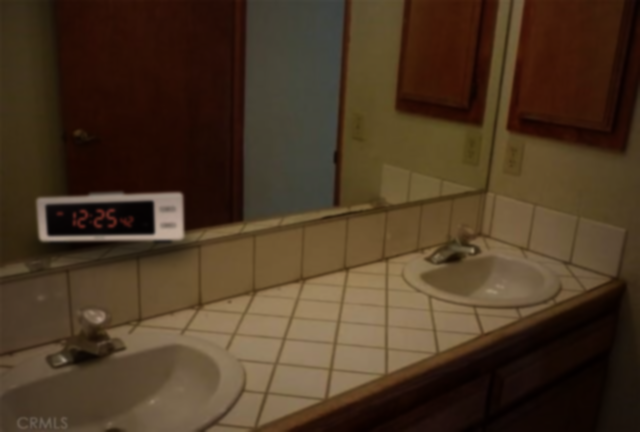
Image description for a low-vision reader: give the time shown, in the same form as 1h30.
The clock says 12h25
